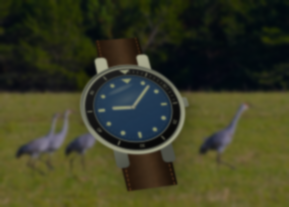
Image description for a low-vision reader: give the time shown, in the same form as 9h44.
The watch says 9h07
